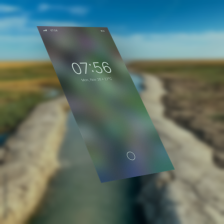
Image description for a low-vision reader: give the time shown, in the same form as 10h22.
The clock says 7h56
